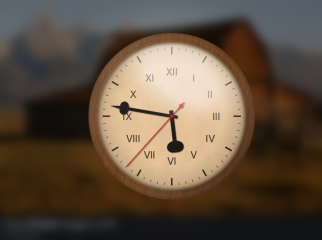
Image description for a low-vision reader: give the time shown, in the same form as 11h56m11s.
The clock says 5h46m37s
